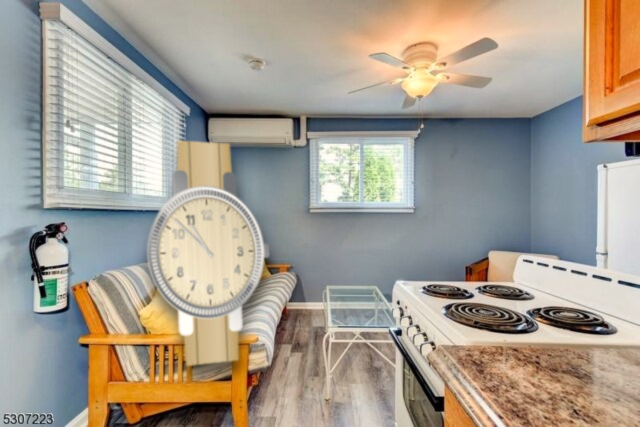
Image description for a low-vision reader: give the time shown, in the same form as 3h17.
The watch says 10h52
